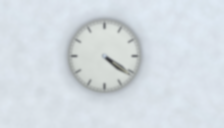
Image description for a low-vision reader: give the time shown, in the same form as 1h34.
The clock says 4h21
